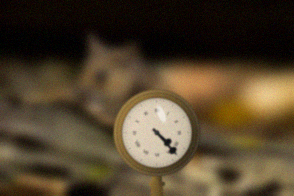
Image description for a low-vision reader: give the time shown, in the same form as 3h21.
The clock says 4h23
